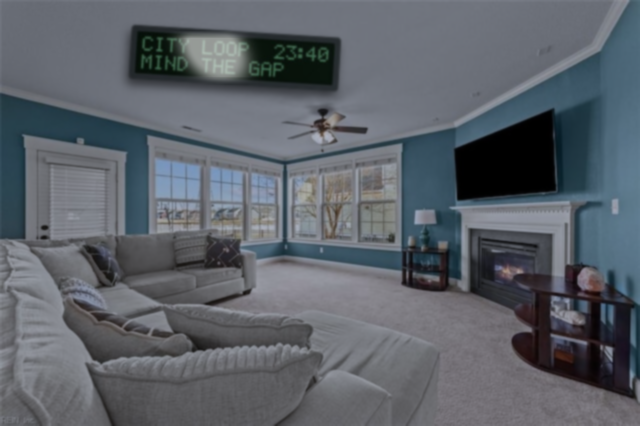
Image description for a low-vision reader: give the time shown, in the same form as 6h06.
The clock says 23h40
